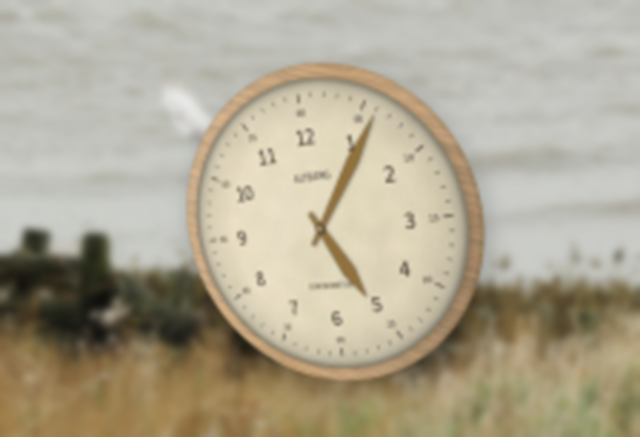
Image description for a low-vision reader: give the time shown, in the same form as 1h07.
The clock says 5h06
